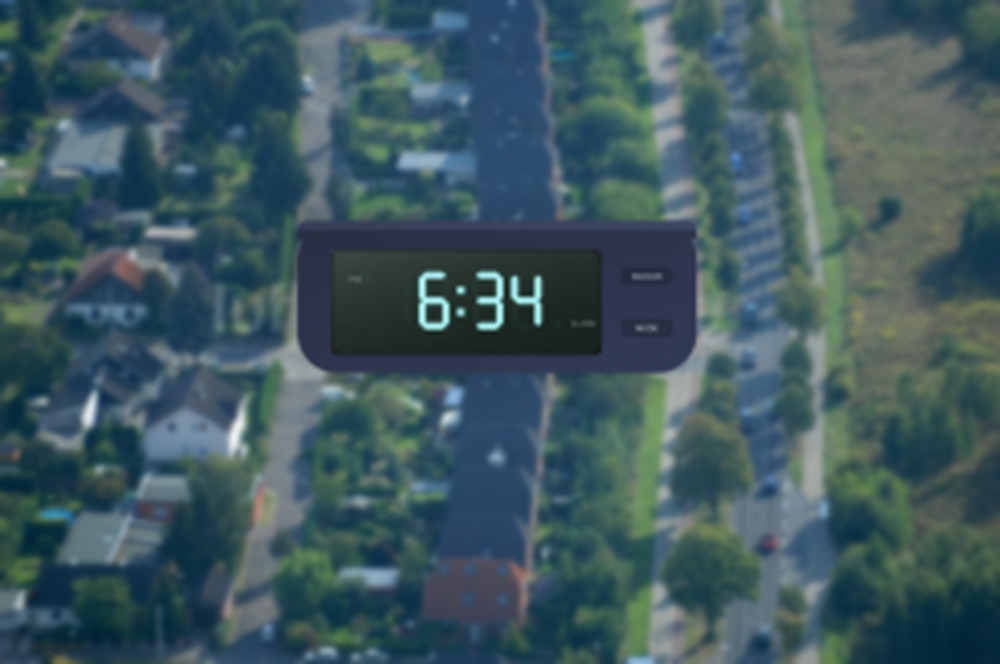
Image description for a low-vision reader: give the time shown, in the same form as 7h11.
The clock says 6h34
